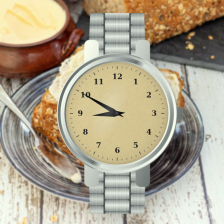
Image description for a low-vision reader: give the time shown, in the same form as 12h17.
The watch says 8h50
